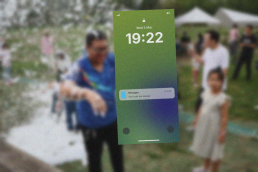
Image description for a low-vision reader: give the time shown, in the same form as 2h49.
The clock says 19h22
